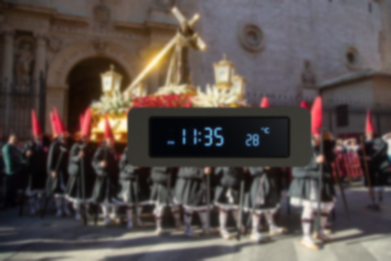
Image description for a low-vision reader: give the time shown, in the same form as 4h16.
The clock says 11h35
